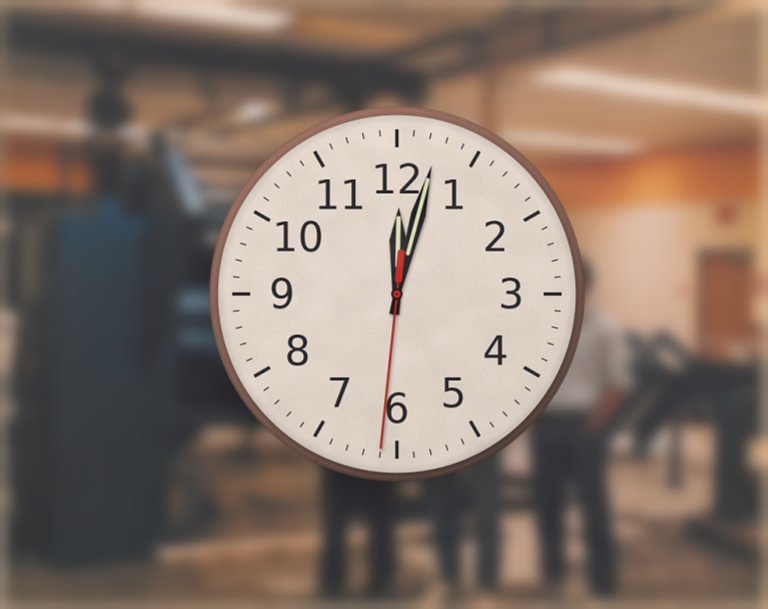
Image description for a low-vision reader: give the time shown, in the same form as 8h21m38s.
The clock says 12h02m31s
